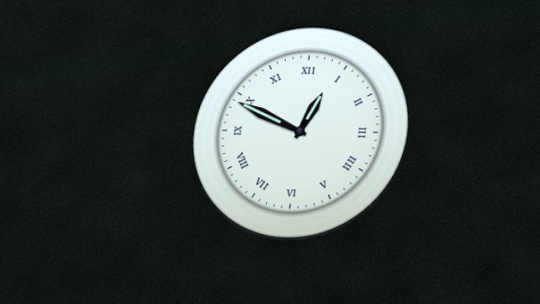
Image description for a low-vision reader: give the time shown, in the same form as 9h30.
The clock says 12h49
